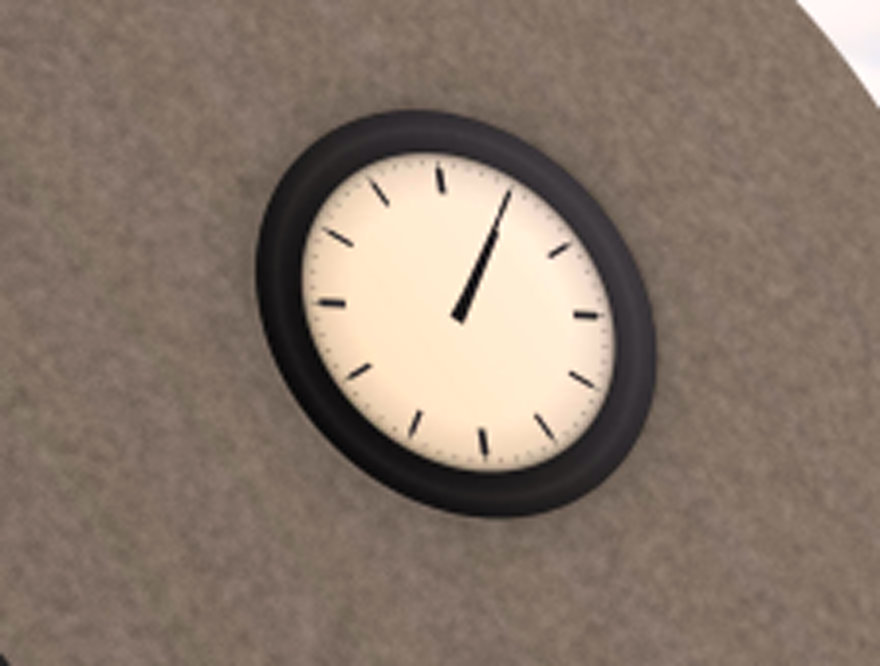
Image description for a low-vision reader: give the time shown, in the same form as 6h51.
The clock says 1h05
